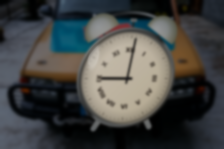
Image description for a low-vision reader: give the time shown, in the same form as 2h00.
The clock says 9h01
